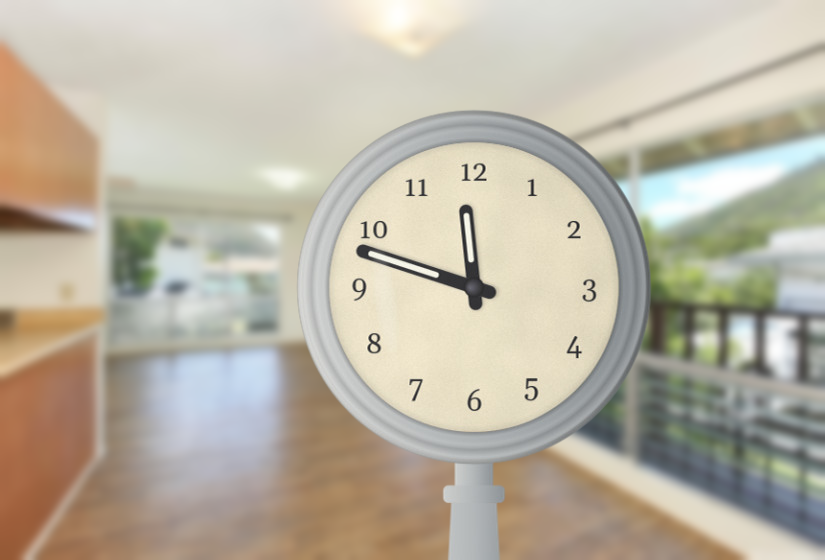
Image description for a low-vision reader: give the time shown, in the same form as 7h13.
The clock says 11h48
